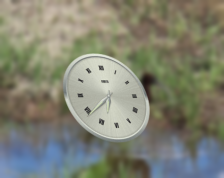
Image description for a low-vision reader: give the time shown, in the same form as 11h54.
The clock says 6h39
